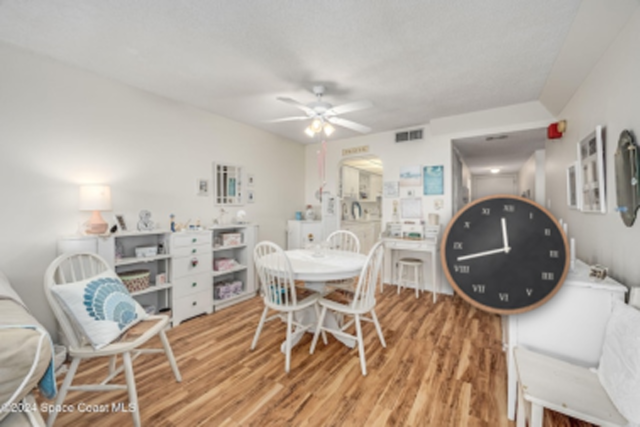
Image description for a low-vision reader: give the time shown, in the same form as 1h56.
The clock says 11h42
